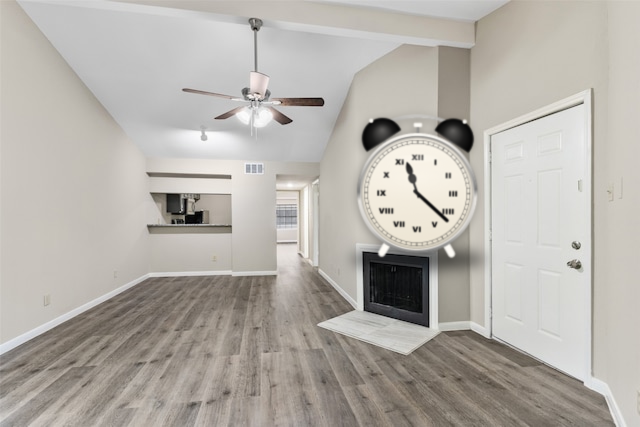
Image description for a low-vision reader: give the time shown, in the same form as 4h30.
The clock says 11h22
